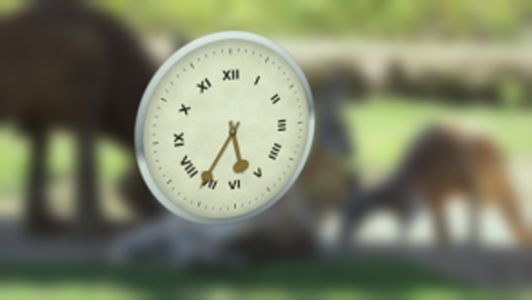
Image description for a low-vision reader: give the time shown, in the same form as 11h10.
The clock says 5h36
